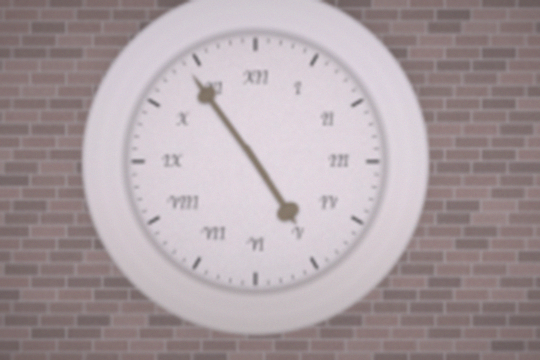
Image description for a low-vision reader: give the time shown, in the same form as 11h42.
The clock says 4h54
